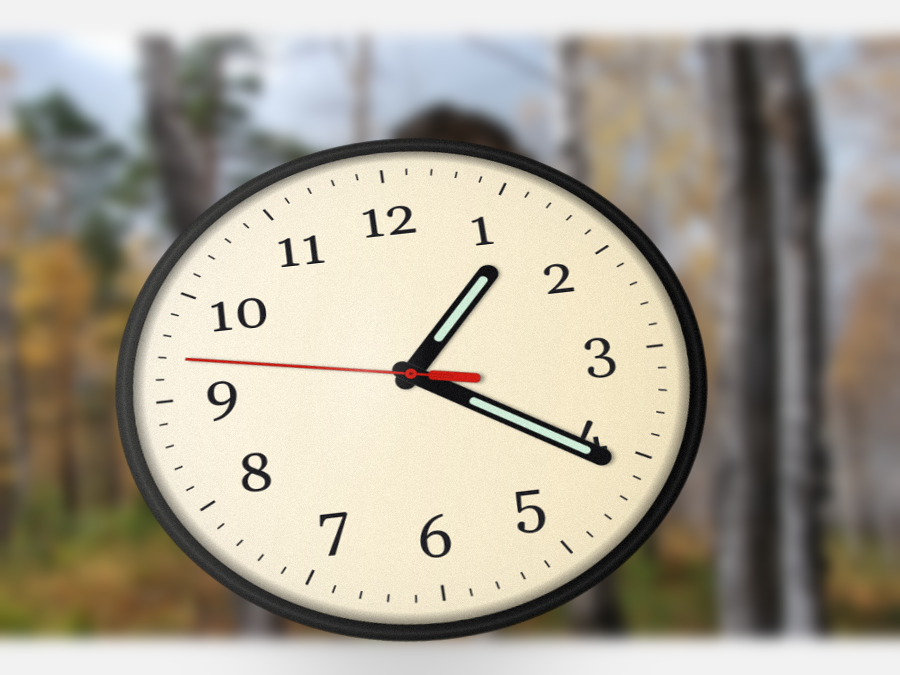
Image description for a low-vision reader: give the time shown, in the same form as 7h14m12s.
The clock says 1h20m47s
